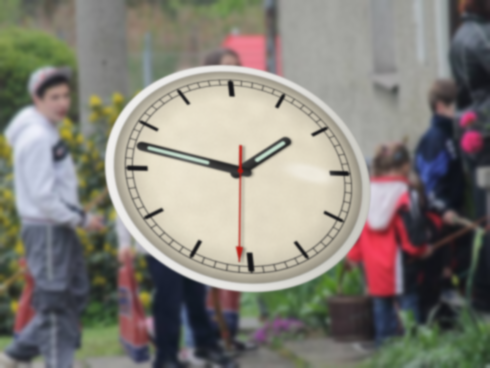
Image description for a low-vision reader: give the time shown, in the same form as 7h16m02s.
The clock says 1h47m31s
